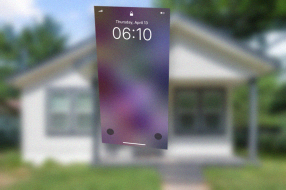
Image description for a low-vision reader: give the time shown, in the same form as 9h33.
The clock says 6h10
